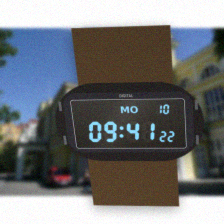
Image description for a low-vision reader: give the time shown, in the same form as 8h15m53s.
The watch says 9h41m22s
